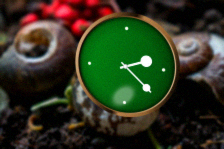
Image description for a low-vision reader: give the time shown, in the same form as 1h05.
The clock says 2h22
